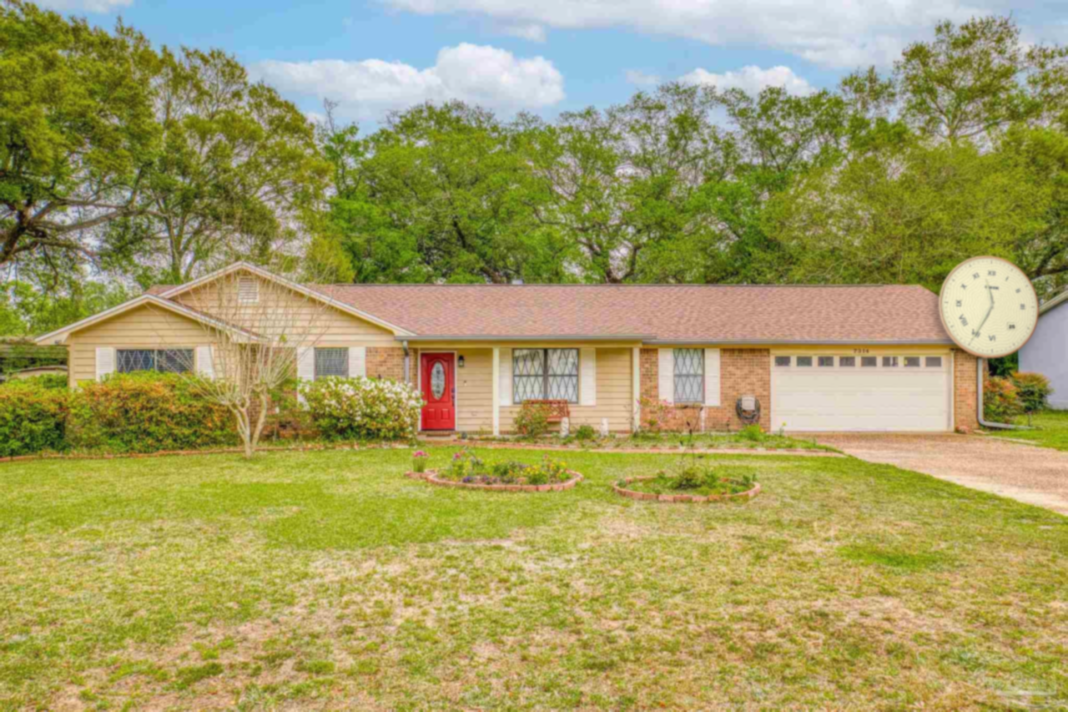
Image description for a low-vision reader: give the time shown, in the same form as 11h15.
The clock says 11h35
